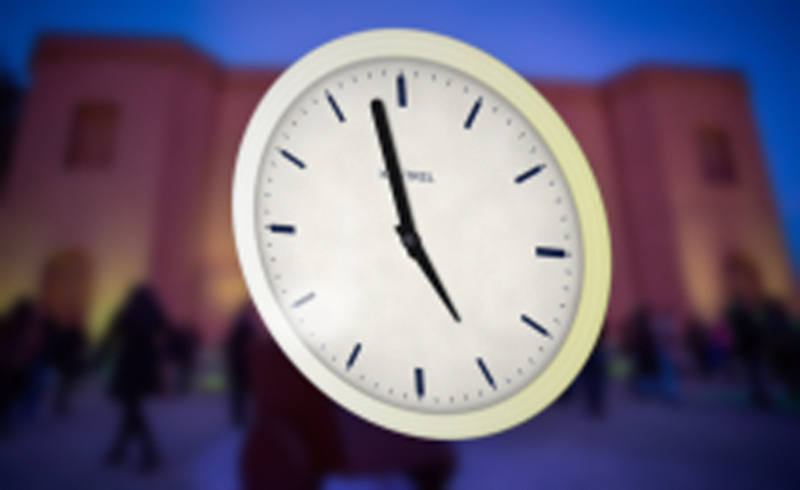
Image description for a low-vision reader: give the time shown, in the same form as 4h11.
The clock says 4h58
